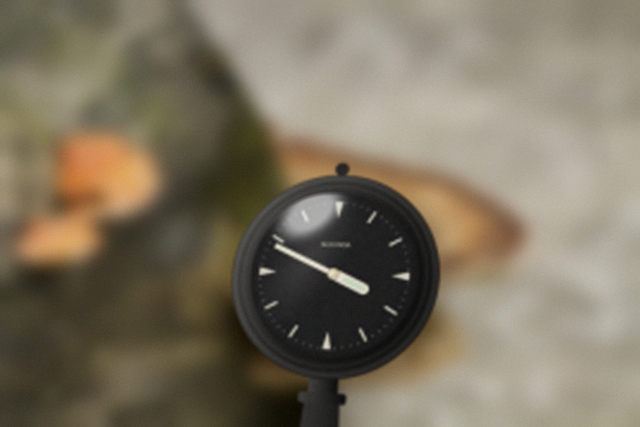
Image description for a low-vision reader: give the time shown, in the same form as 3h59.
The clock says 3h49
